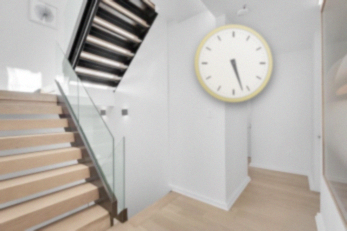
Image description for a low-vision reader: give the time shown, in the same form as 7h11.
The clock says 5h27
